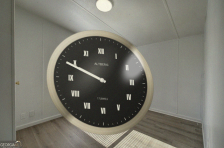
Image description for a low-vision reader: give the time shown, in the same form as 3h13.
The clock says 9h49
